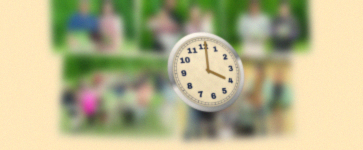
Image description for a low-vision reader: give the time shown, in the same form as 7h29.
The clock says 4h01
